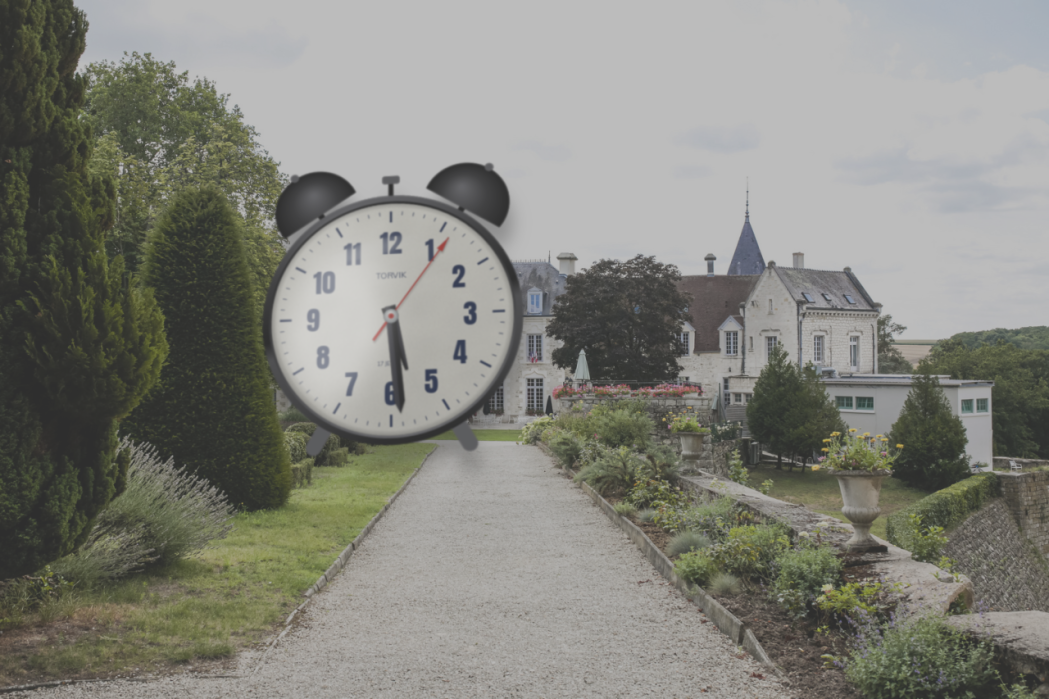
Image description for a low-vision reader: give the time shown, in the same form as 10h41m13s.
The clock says 5h29m06s
